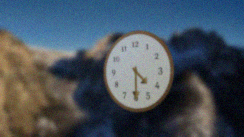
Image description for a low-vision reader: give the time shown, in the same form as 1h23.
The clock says 4h30
